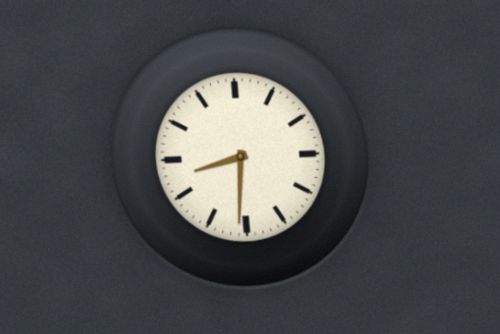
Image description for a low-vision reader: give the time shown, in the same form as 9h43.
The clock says 8h31
